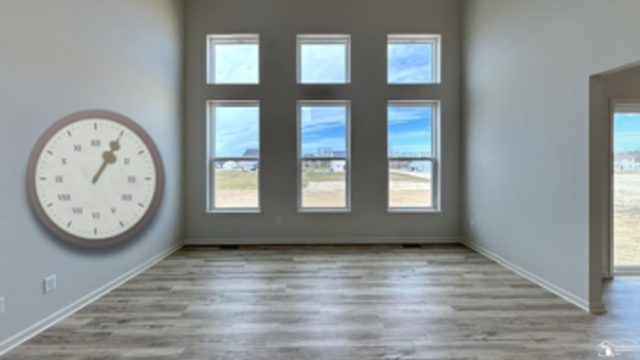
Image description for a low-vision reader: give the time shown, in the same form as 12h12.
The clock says 1h05
